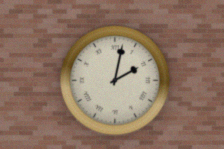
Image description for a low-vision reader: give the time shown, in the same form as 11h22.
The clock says 2h02
